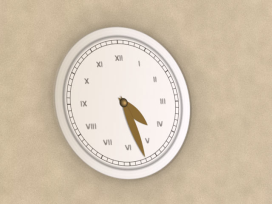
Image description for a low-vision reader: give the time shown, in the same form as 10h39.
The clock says 4h27
